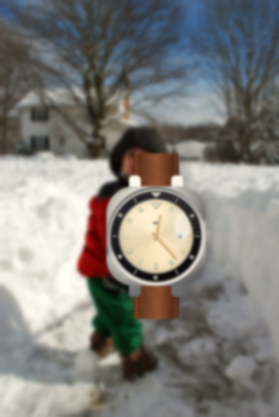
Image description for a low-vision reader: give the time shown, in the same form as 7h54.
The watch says 12h23
